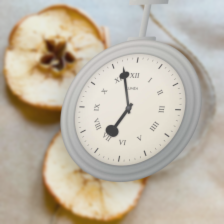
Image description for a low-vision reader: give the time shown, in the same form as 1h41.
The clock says 6h57
